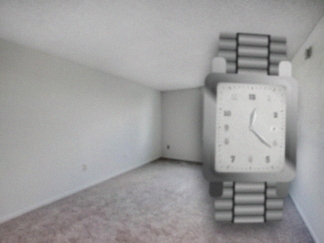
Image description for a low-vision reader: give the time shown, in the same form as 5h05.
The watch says 12h22
